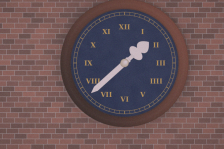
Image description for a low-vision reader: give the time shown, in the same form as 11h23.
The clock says 1h38
